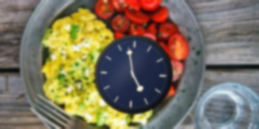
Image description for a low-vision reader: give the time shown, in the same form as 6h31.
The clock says 4h58
